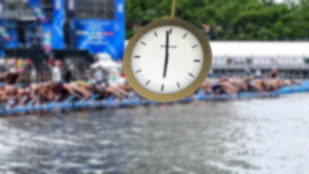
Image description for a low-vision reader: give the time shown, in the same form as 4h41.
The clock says 5h59
